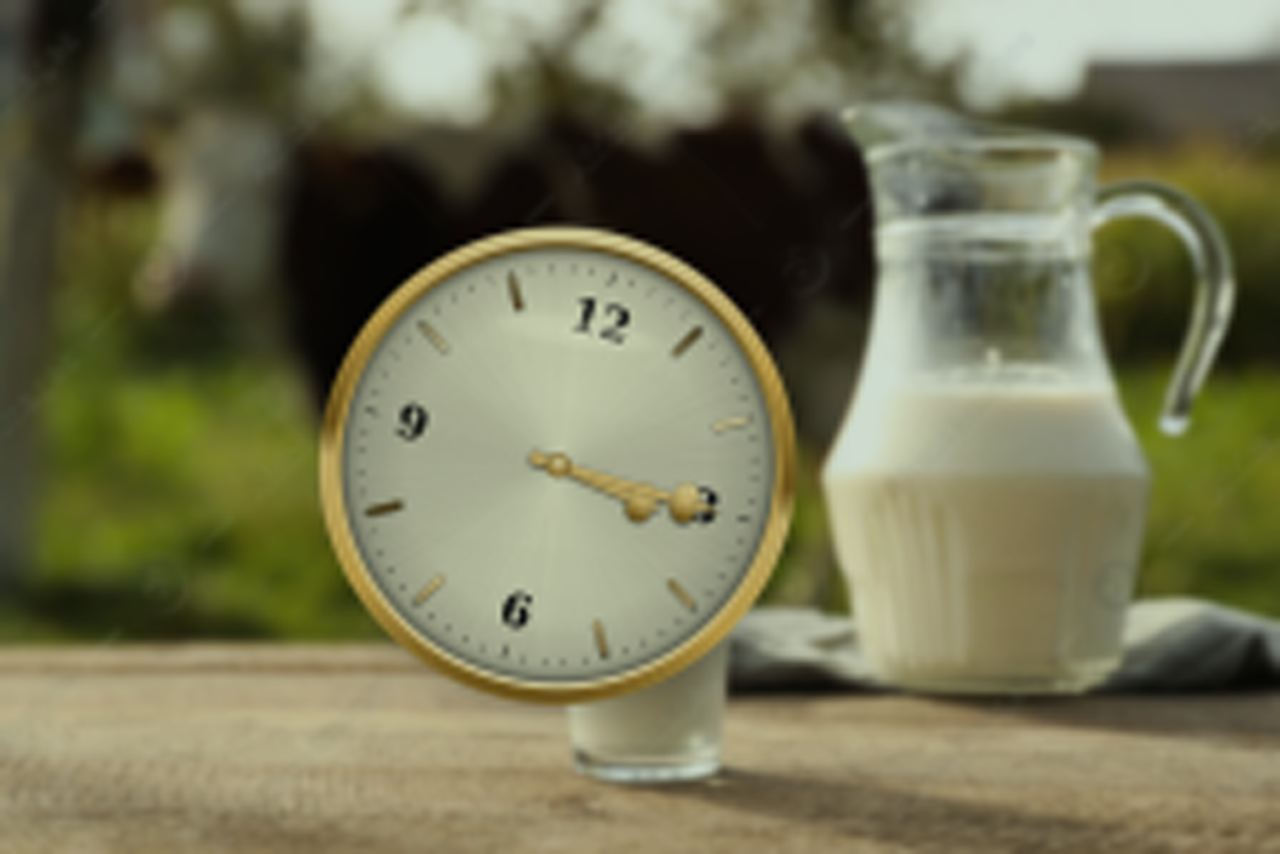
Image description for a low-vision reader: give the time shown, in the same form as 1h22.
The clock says 3h15
